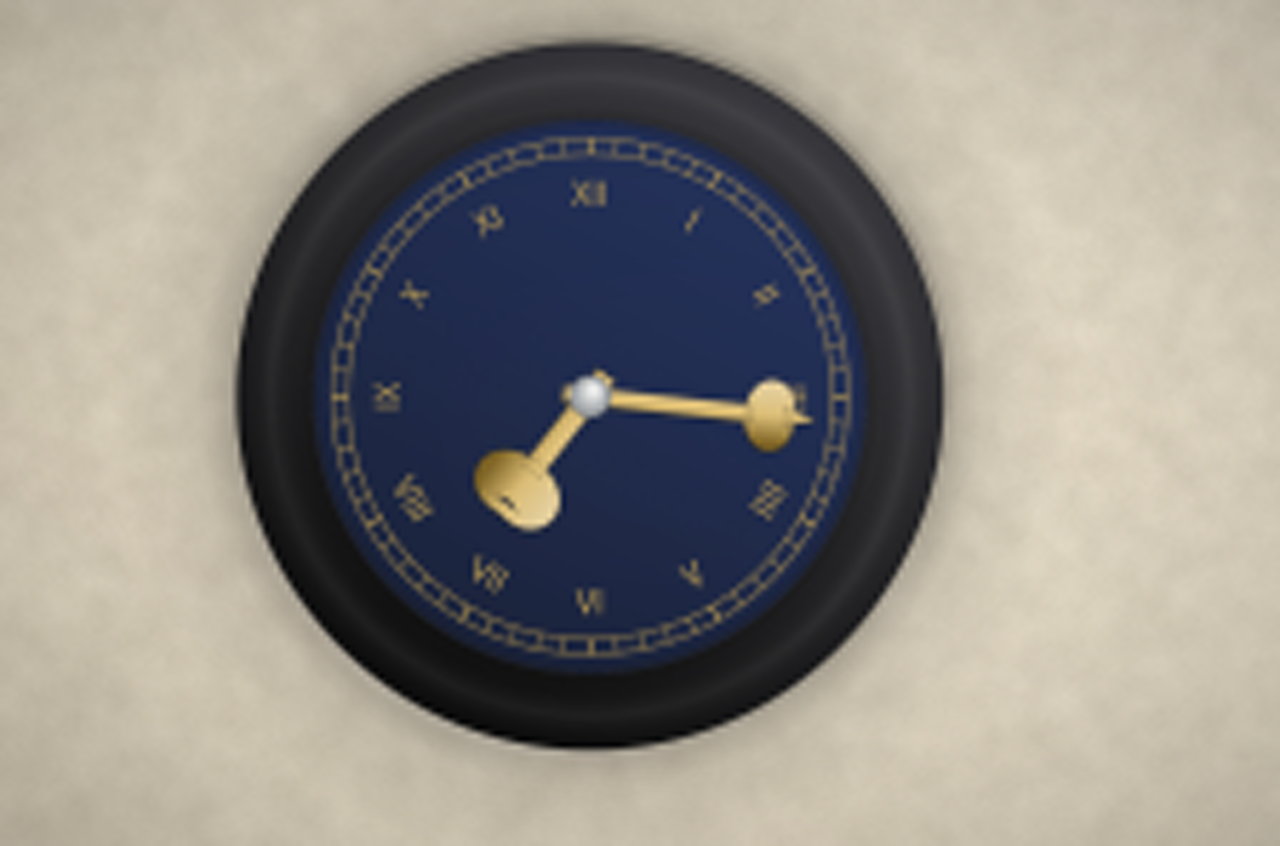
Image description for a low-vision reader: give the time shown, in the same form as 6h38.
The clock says 7h16
